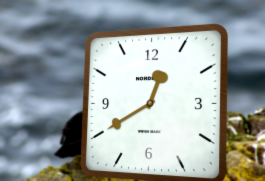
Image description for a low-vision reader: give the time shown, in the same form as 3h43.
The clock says 12h40
